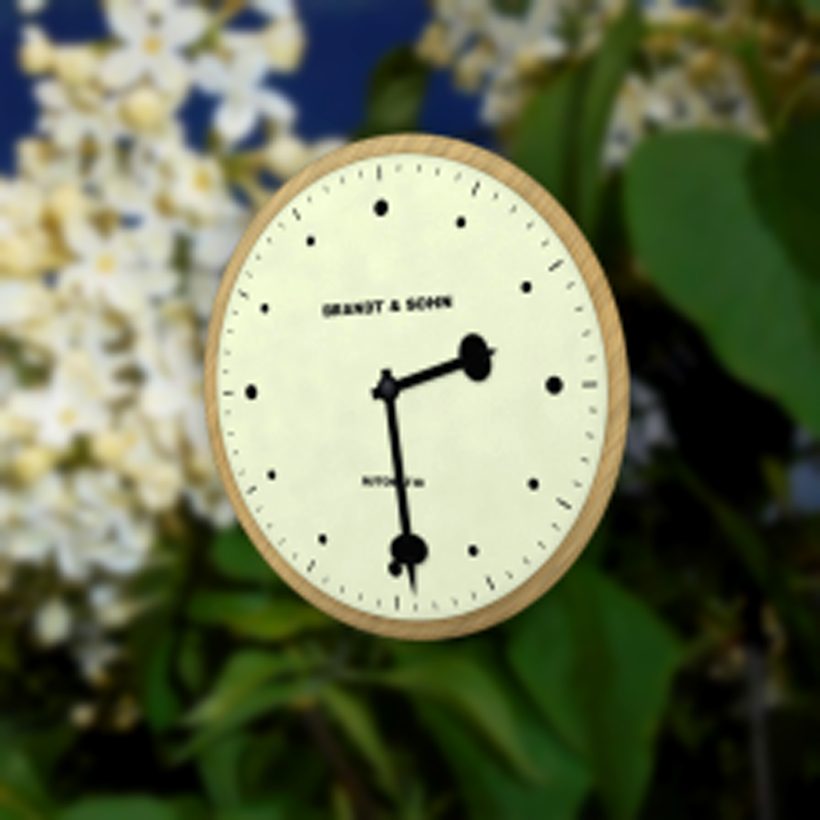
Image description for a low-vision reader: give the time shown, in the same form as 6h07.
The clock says 2h29
